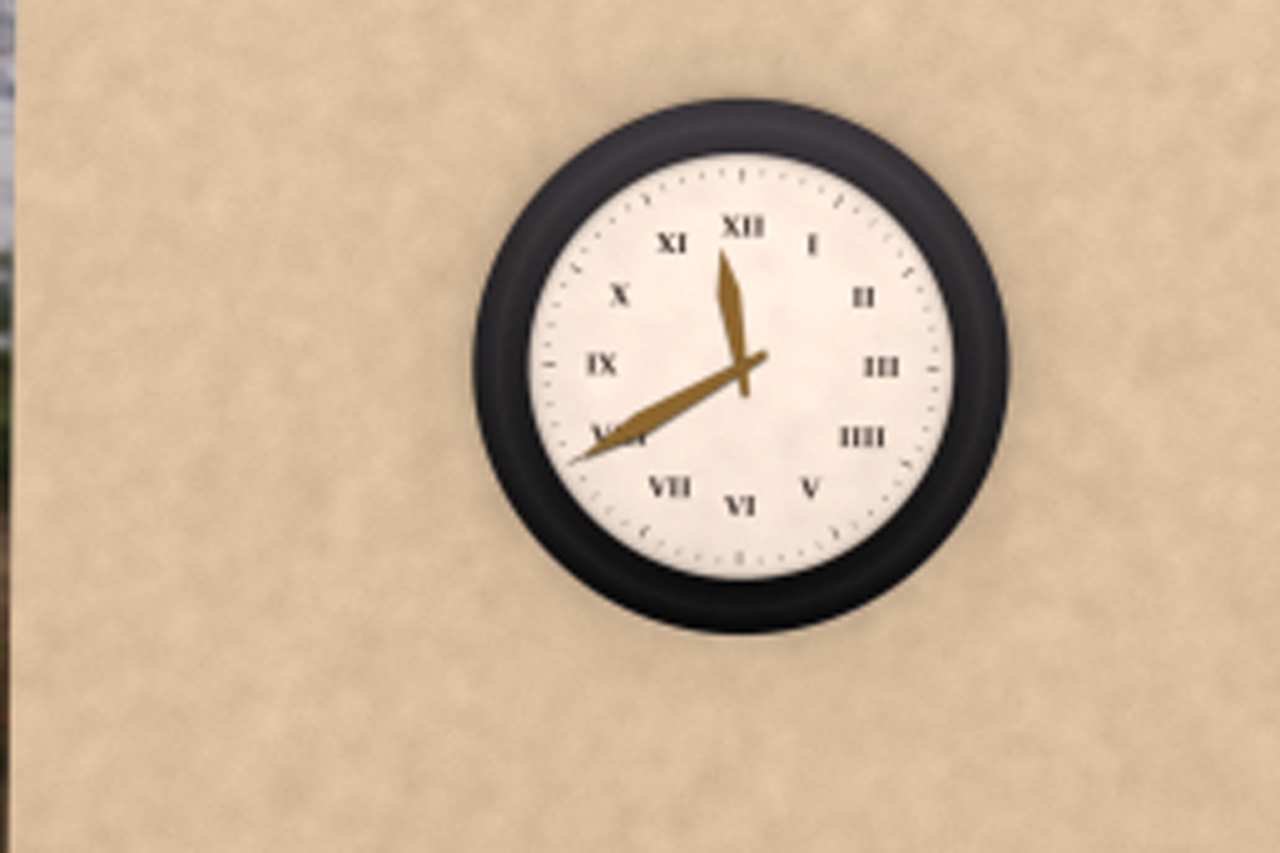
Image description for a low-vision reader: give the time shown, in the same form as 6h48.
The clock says 11h40
